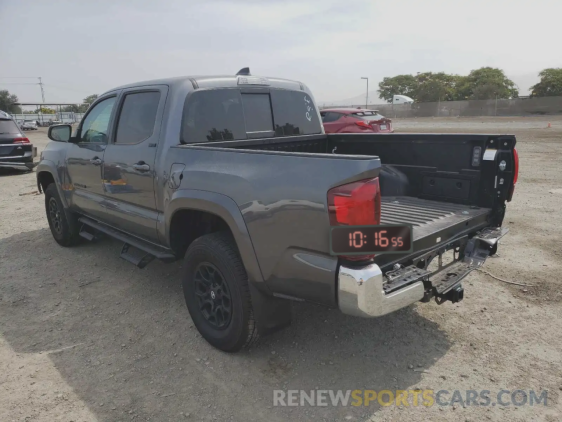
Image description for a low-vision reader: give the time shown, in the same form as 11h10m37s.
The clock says 10h16m55s
